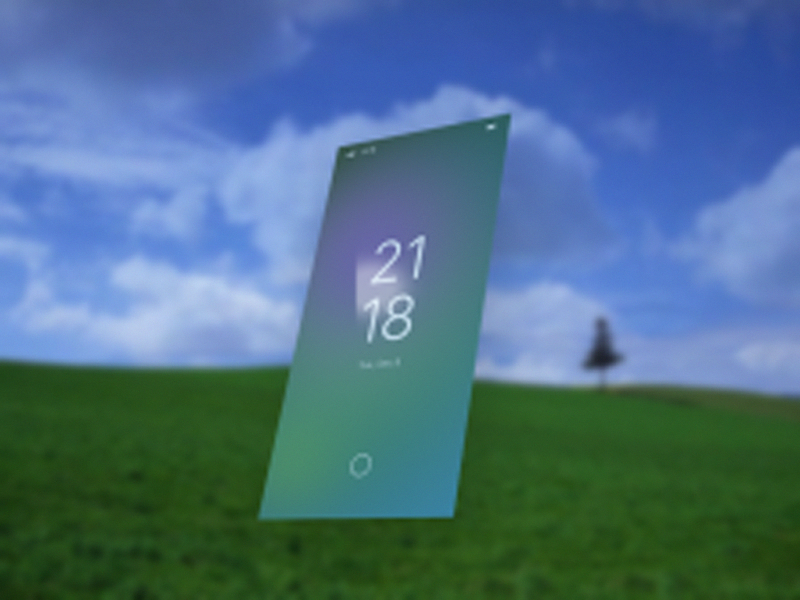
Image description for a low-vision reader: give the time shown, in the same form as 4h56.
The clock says 21h18
